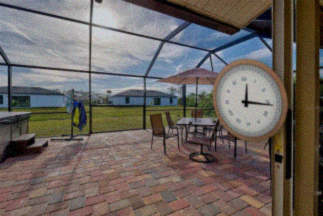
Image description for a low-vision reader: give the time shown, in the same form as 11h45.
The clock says 12h16
